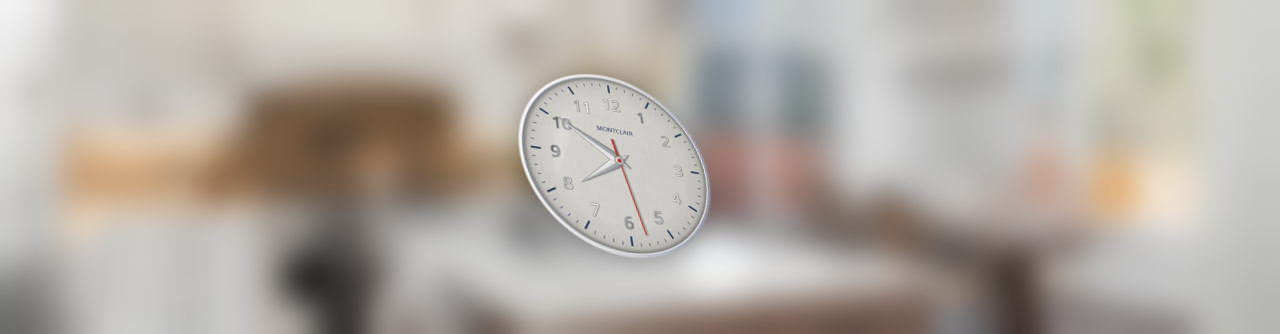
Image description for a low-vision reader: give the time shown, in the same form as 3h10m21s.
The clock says 7h50m28s
